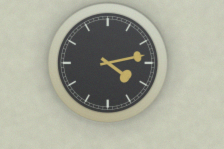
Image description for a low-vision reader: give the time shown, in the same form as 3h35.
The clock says 4h13
